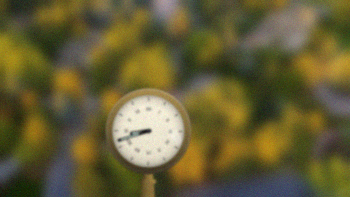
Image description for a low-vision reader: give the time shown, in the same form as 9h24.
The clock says 8h42
